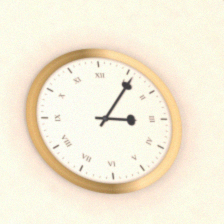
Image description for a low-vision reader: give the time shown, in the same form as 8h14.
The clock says 3h06
